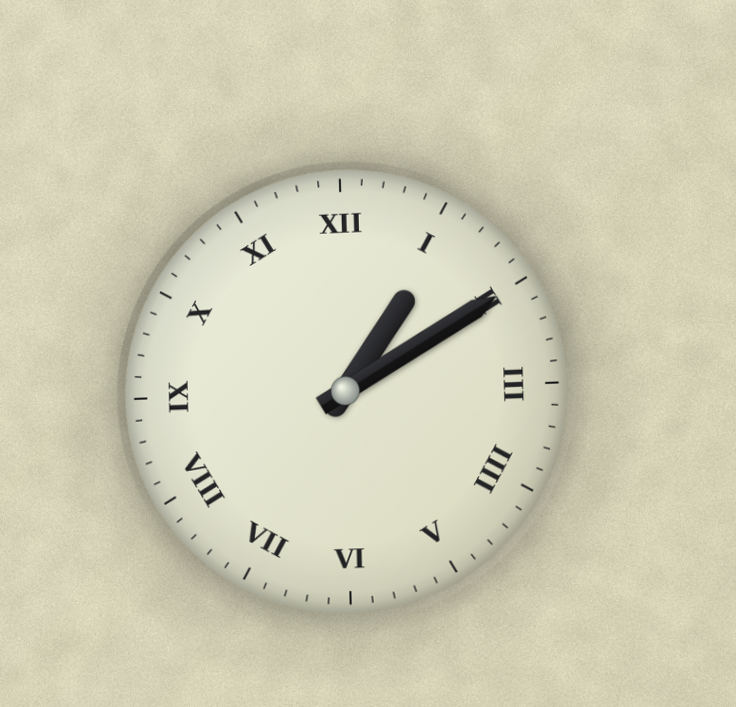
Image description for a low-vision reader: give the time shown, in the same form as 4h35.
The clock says 1h10
